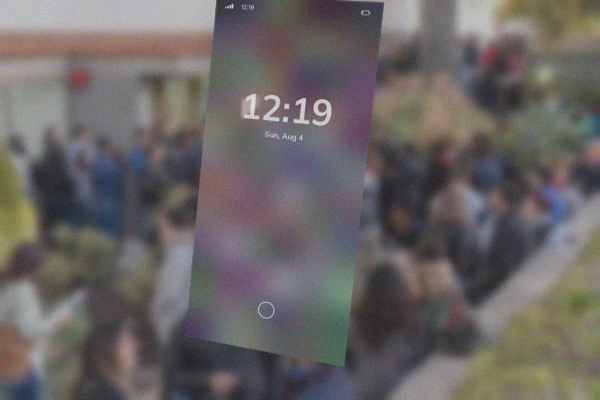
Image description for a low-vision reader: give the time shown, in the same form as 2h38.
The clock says 12h19
